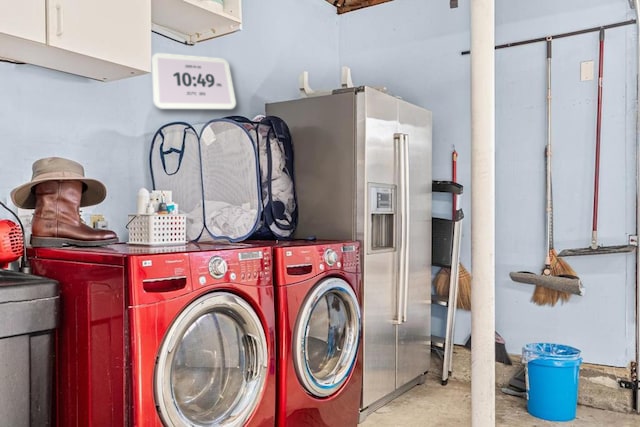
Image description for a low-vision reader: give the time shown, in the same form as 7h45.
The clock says 10h49
